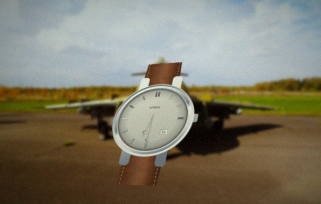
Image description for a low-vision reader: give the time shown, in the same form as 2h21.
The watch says 6h30
